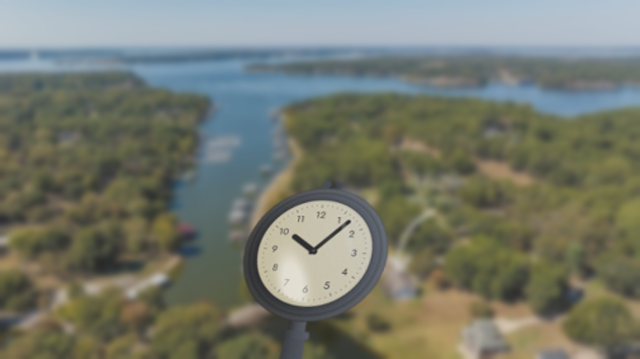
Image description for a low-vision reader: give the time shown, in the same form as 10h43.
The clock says 10h07
